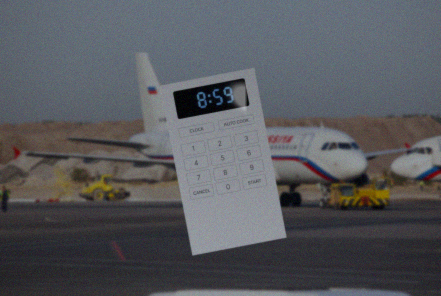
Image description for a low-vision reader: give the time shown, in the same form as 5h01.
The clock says 8h59
